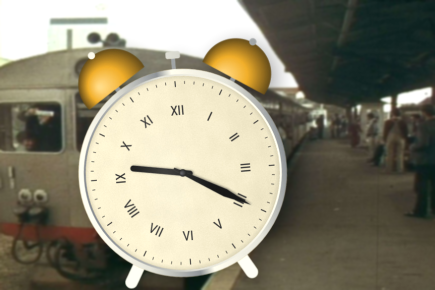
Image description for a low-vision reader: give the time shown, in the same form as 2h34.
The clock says 9h20
